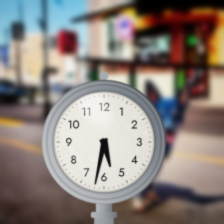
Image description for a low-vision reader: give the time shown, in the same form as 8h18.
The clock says 5h32
